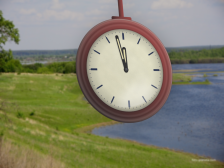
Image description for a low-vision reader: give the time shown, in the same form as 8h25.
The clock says 11h58
